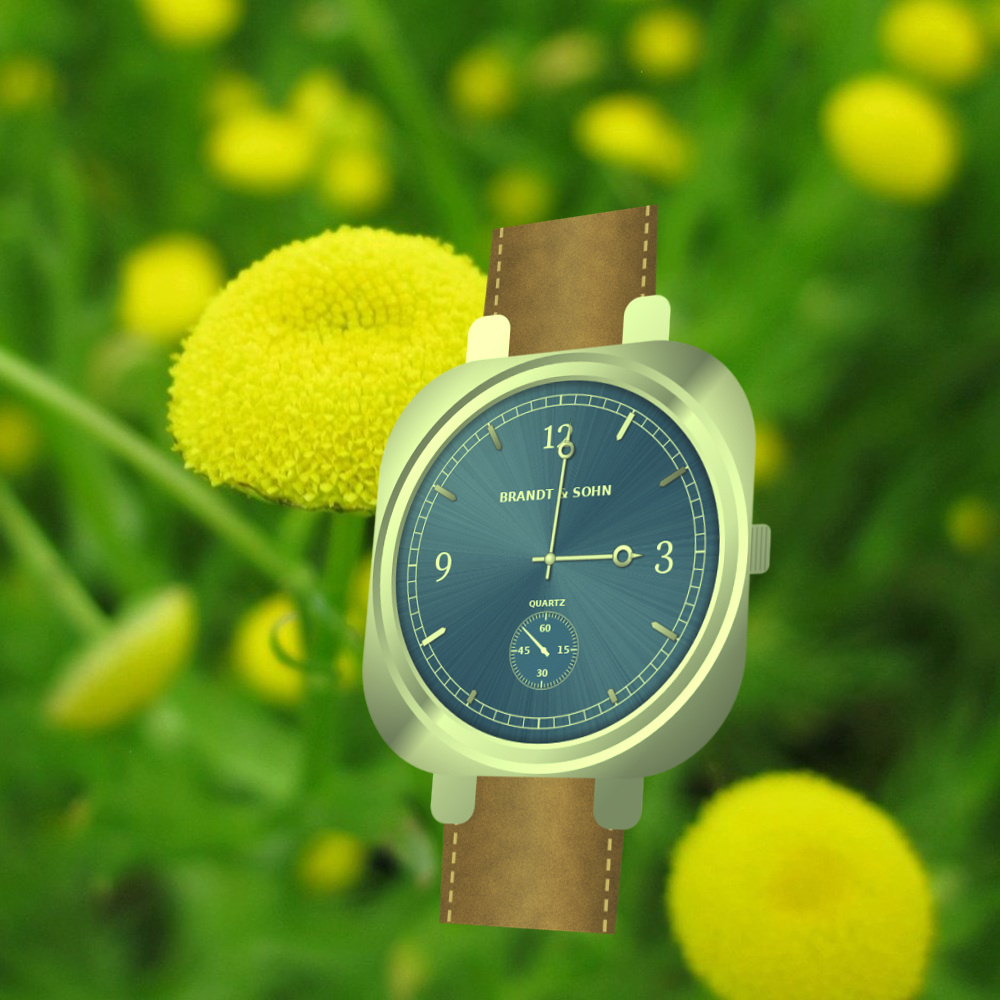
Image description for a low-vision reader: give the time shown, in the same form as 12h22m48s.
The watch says 3h00m52s
